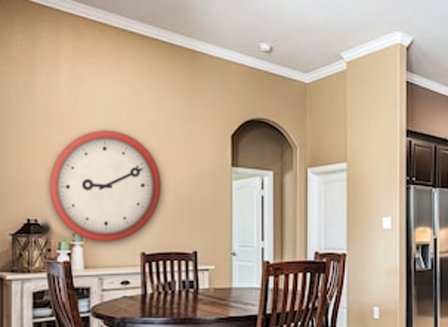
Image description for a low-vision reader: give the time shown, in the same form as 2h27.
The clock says 9h11
